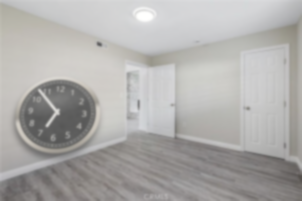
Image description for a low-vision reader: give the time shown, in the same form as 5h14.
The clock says 6h53
